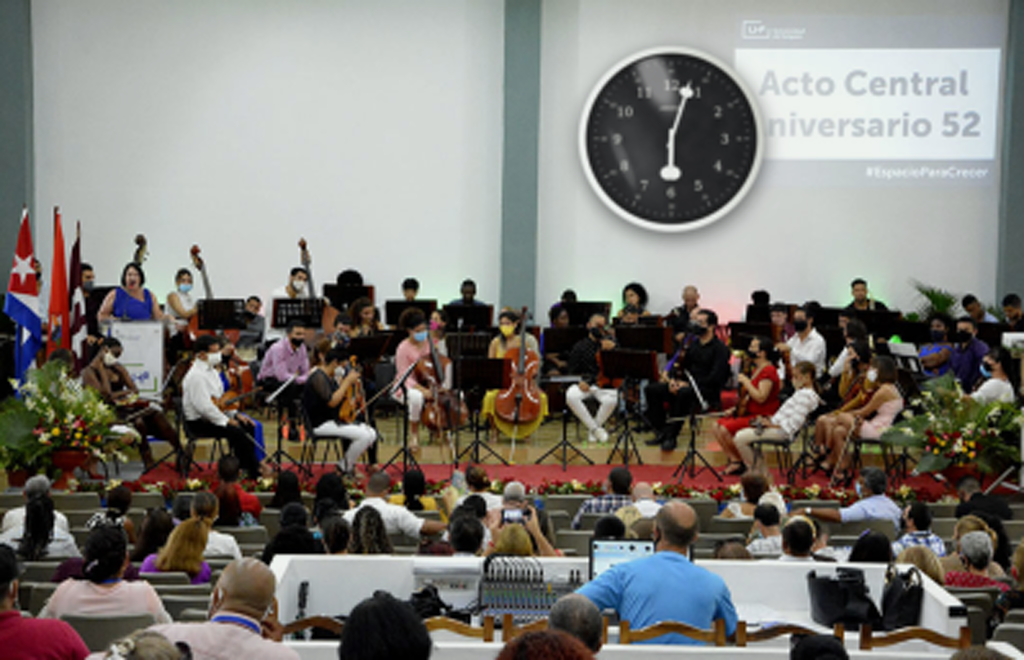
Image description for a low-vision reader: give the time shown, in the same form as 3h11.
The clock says 6h03
